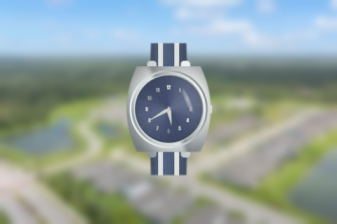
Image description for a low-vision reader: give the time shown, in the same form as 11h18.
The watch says 5h40
